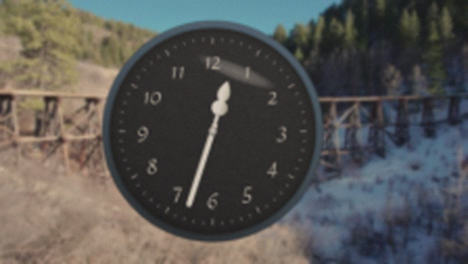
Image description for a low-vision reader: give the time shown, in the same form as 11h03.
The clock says 12h33
